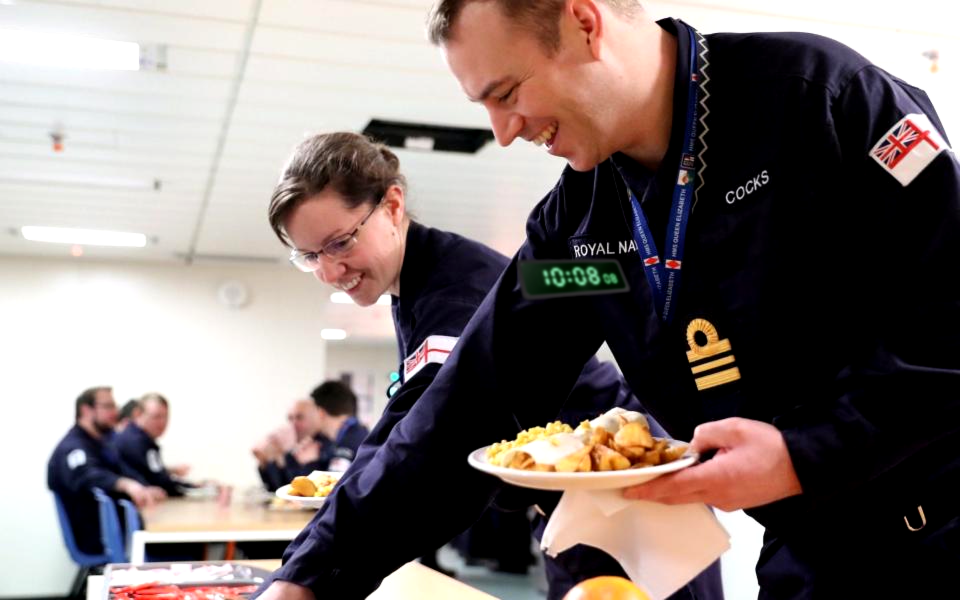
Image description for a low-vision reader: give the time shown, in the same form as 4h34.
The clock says 10h08
